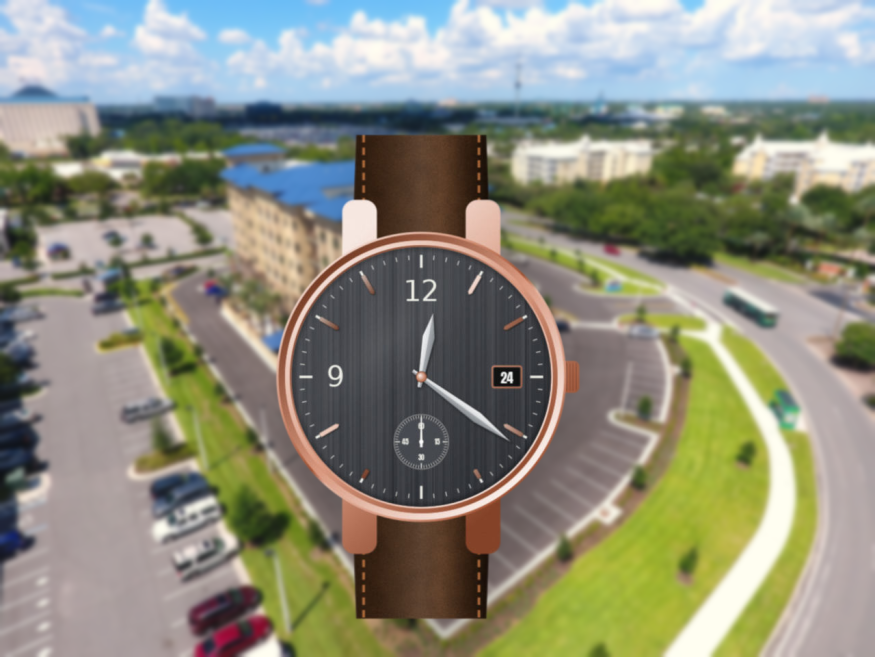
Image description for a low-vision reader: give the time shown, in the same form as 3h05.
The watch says 12h21
